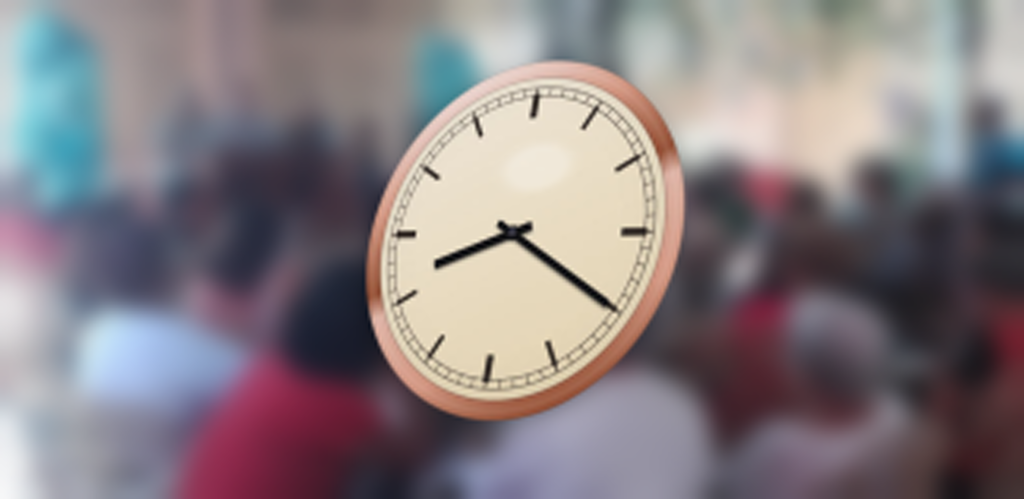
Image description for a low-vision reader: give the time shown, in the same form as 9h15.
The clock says 8h20
